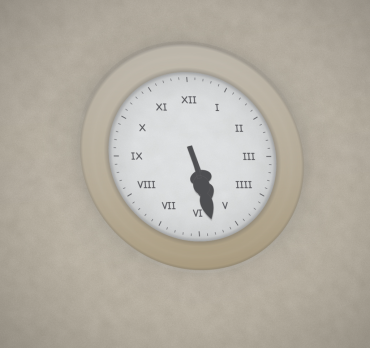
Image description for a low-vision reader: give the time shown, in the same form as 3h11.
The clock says 5h28
